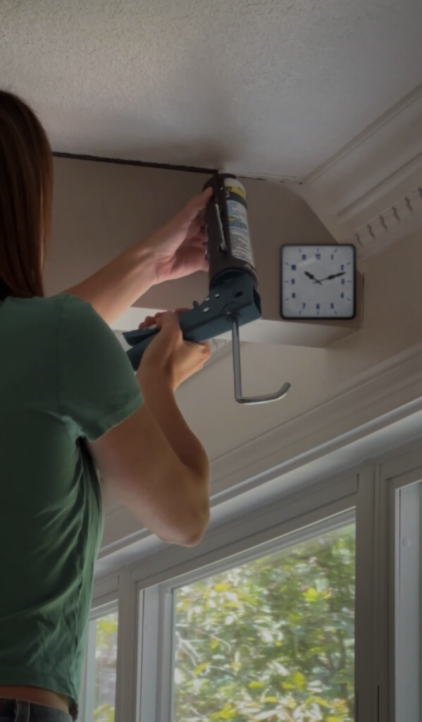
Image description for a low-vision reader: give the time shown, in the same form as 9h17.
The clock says 10h12
